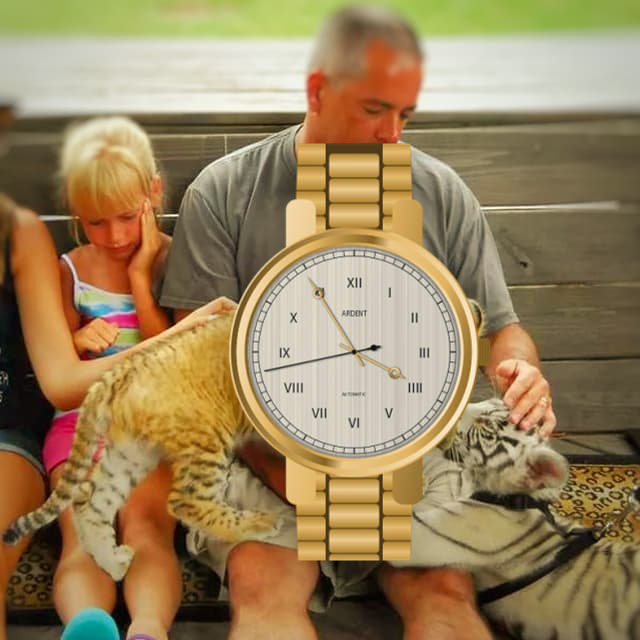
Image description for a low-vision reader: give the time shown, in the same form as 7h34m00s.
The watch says 3h54m43s
